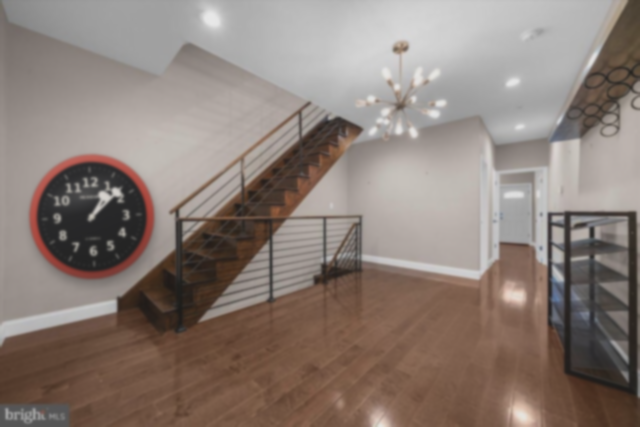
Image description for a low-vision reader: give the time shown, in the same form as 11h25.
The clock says 1h08
